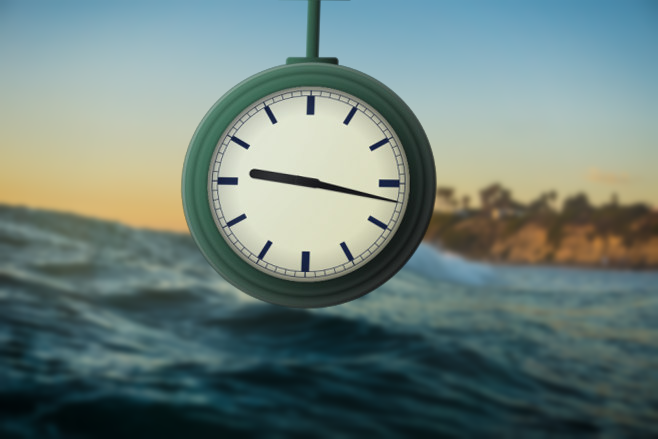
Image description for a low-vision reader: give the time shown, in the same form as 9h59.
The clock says 9h17
